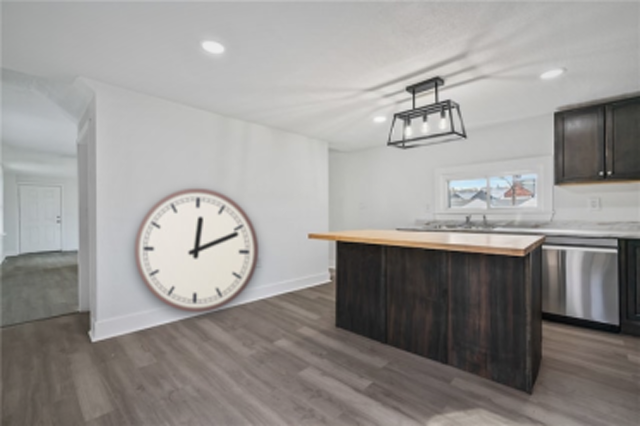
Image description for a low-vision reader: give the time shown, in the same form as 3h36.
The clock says 12h11
